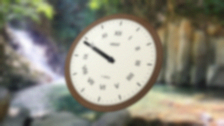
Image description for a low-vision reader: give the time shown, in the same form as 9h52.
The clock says 9h49
